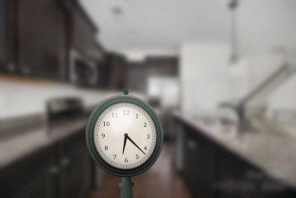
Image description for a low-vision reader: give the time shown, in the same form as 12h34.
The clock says 6h22
